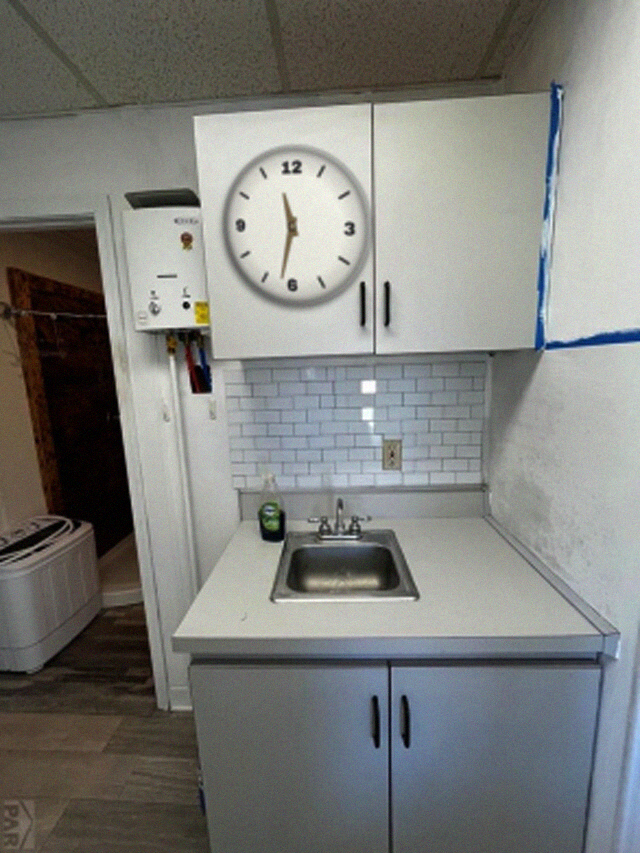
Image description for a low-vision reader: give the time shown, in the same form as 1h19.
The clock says 11h32
